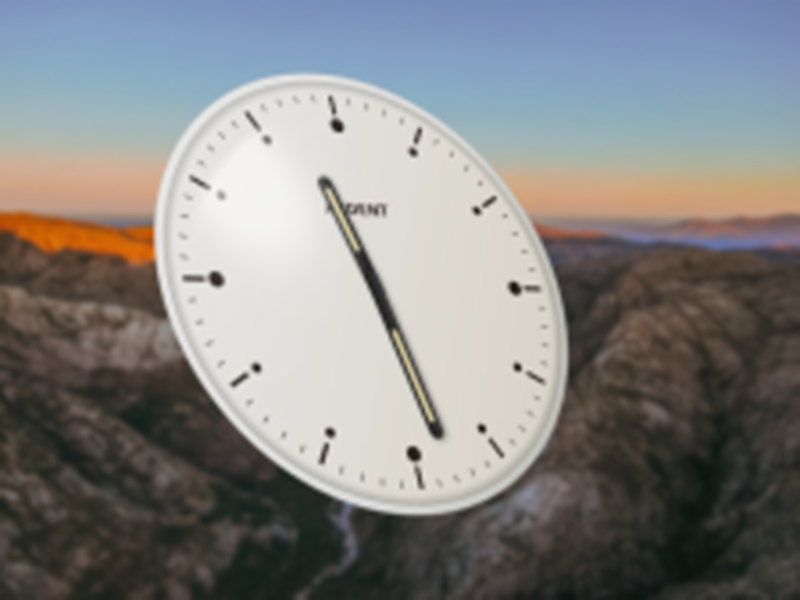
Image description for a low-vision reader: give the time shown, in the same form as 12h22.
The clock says 11h28
